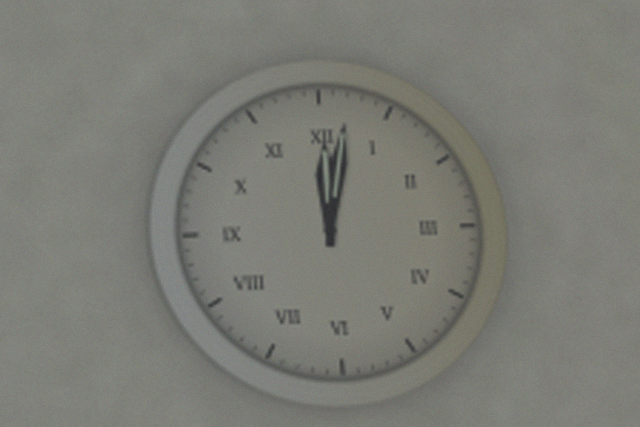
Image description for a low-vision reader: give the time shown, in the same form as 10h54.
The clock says 12h02
